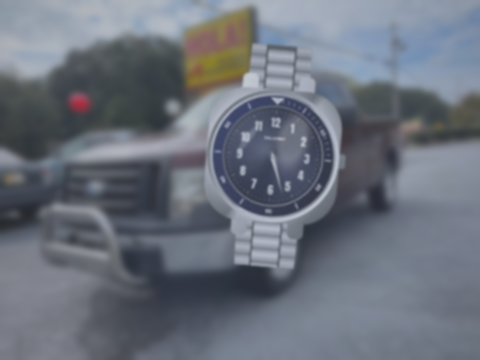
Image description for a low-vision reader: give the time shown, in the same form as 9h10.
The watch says 5h27
